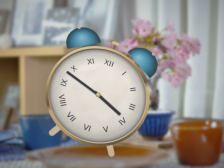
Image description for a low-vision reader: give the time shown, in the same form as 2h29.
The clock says 3h48
